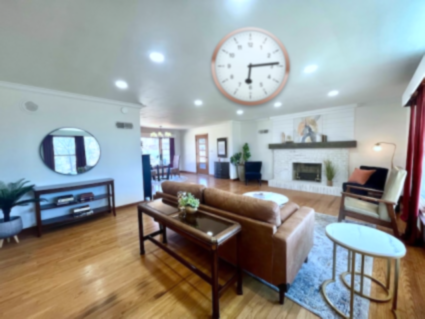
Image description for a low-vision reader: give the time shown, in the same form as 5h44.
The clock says 6h14
